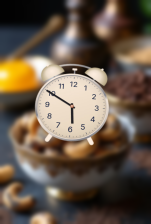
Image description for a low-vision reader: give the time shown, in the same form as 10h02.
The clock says 5h50
